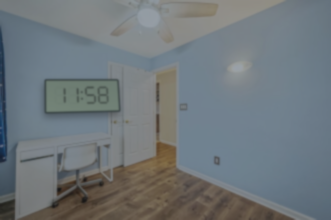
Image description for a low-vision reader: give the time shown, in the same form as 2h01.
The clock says 11h58
